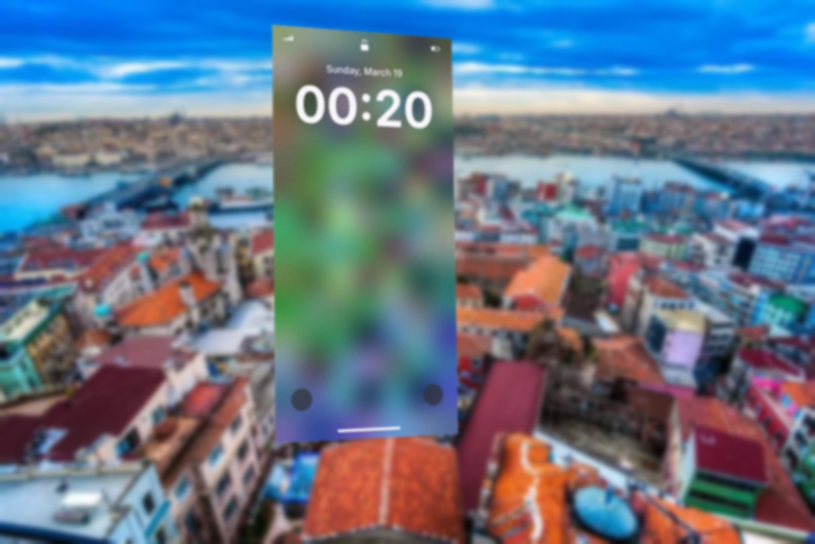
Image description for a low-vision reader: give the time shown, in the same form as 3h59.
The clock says 0h20
